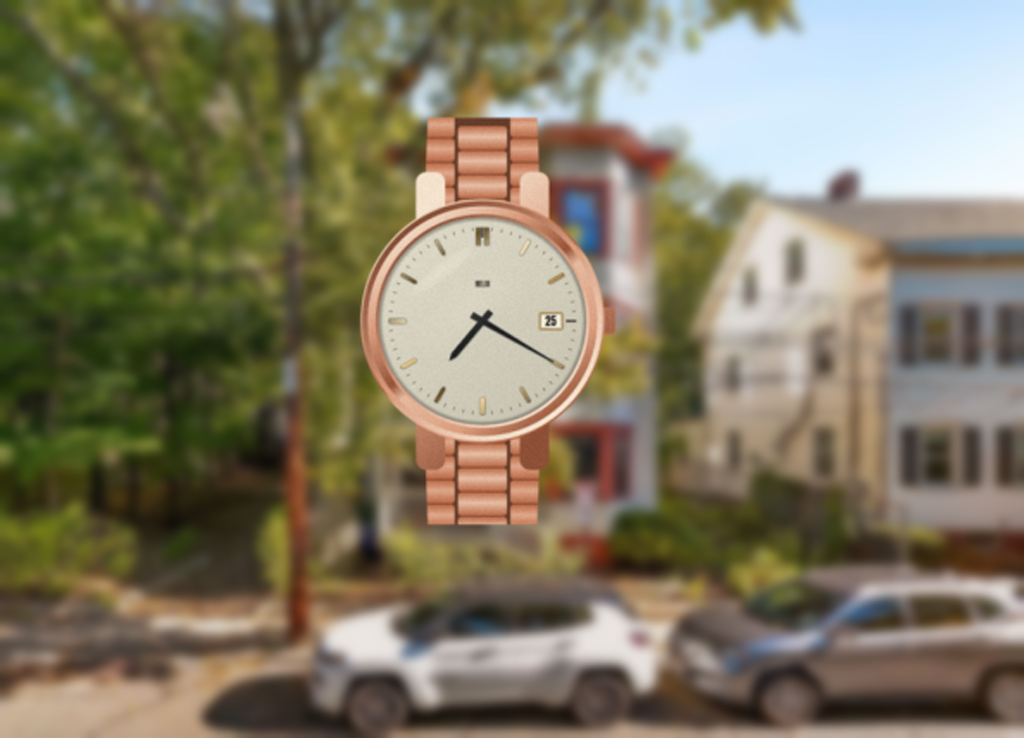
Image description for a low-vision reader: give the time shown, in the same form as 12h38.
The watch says 7h20
